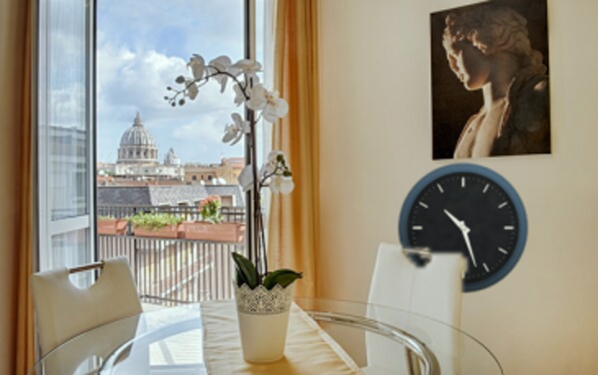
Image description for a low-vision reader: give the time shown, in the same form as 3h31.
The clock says 10h27
